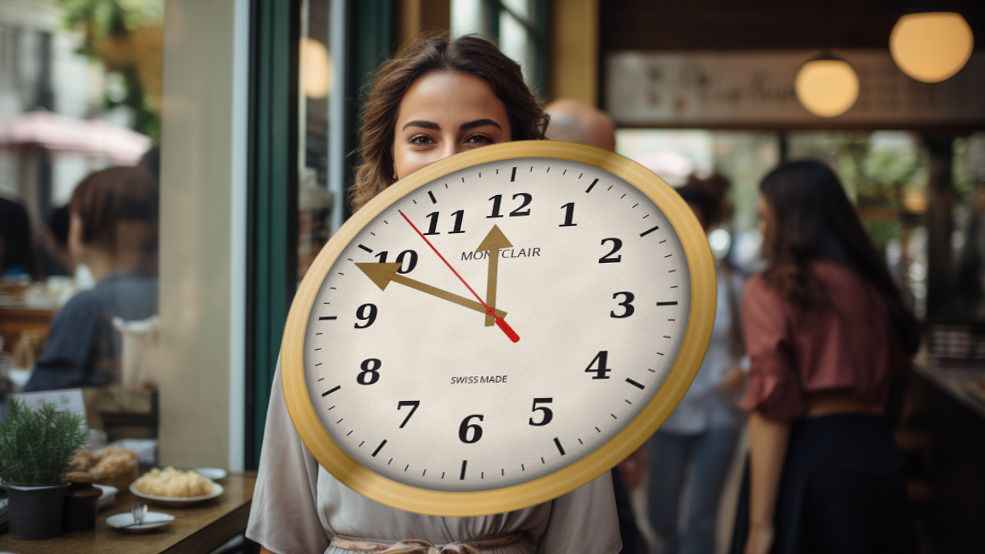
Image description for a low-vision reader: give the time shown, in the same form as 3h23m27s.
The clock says 11h48m53s
